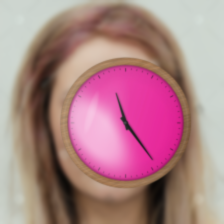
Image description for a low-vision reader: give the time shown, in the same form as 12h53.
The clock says 11h24
